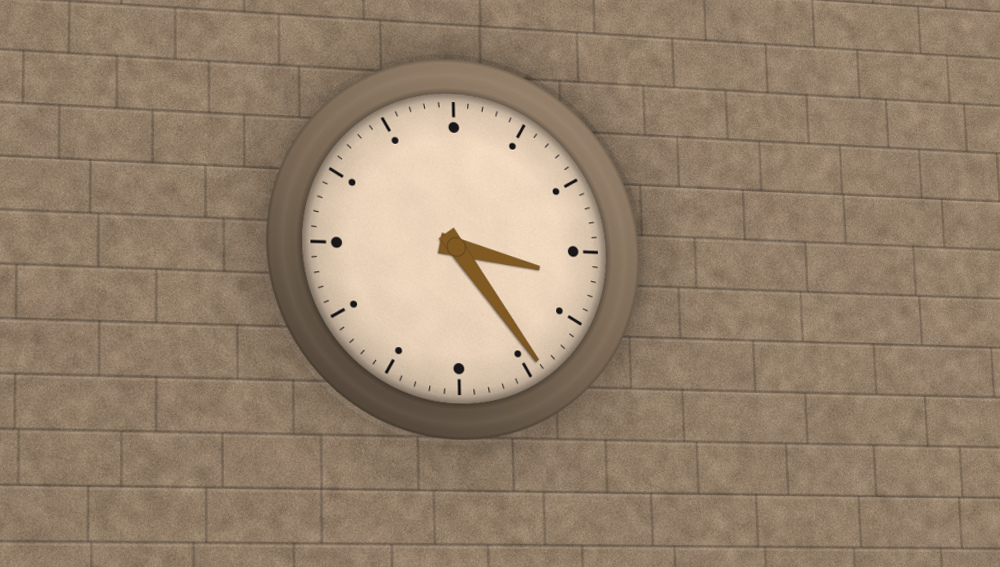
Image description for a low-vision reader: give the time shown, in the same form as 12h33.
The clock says 3h24
